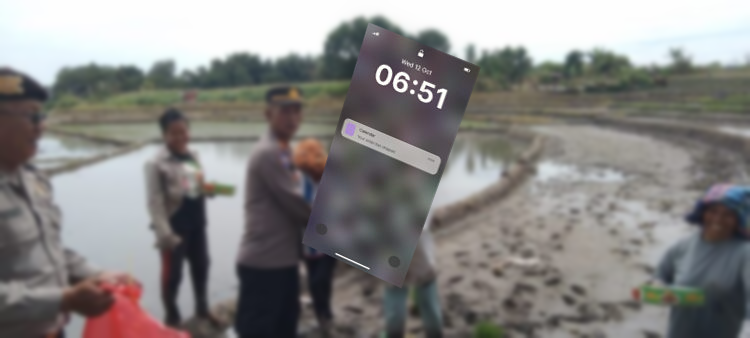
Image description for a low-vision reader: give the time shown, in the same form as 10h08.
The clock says 6h51
